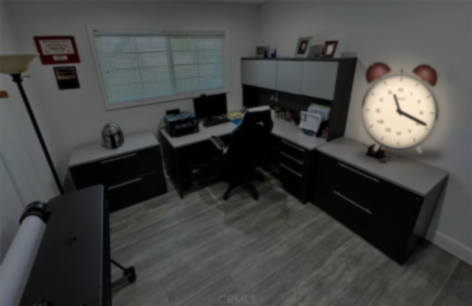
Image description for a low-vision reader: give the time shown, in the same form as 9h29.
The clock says 11h19
